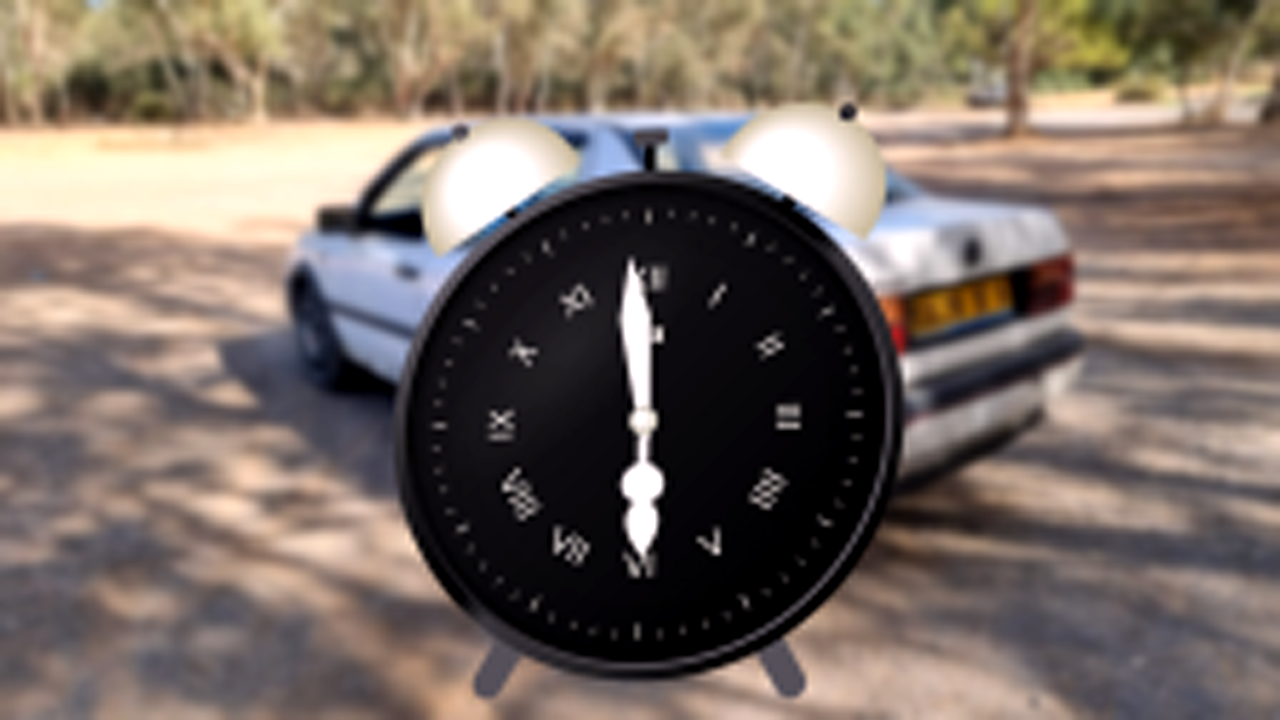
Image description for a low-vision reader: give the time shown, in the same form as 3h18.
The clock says 5h59
